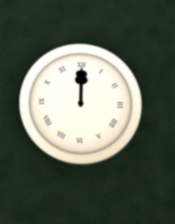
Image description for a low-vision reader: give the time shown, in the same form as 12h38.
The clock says 12h00
